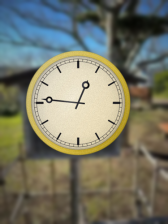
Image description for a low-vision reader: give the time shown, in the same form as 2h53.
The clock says 12h46
